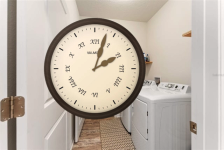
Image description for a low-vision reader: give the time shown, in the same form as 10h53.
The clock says 2h03
